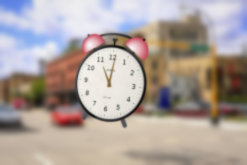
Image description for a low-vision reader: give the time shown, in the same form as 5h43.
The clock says 11h01
